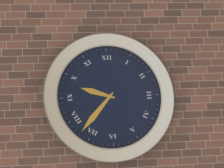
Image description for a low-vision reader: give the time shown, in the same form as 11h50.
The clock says 9h37
